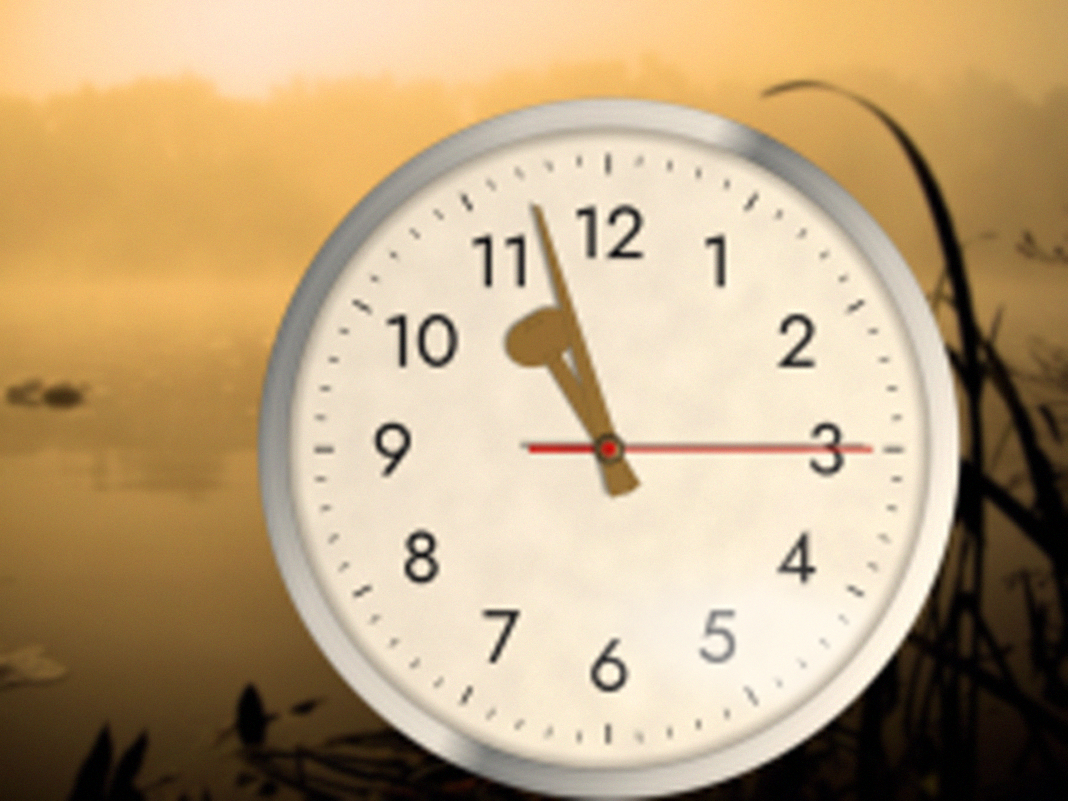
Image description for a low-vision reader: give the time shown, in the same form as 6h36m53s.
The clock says 10h57m15s
